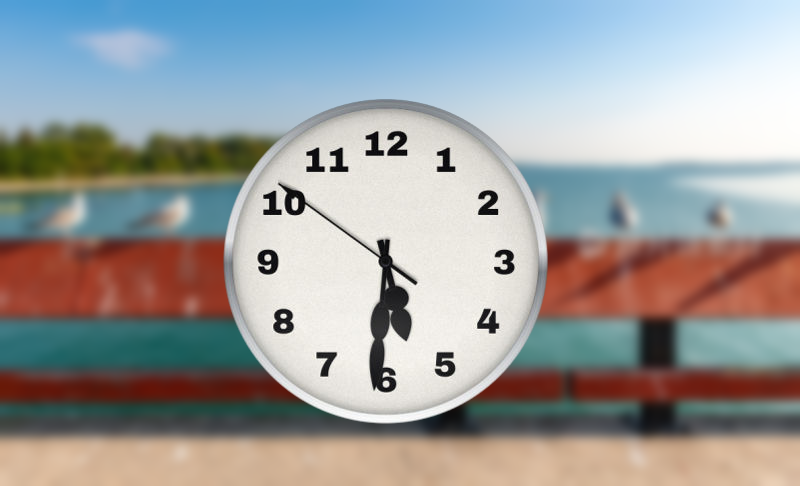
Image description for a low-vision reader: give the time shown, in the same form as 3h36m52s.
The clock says 5h30m51s
